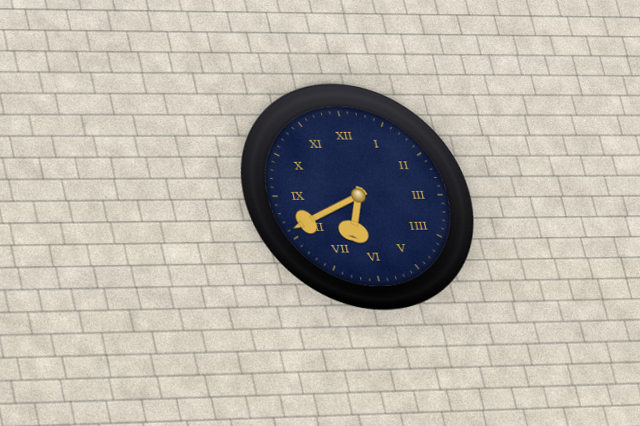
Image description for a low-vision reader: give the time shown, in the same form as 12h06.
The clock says 6h41
